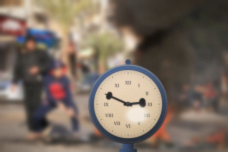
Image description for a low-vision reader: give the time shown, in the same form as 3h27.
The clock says 2h49
